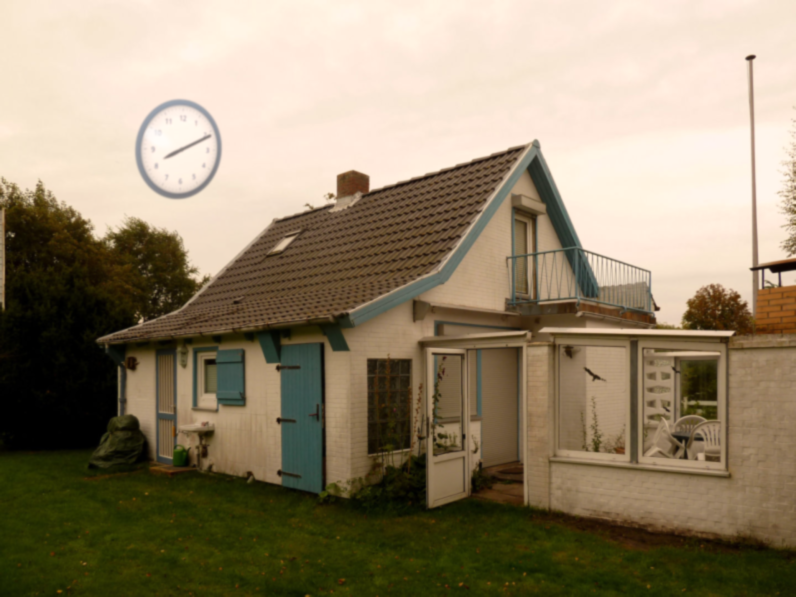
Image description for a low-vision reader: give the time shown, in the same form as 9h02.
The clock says 8h11
